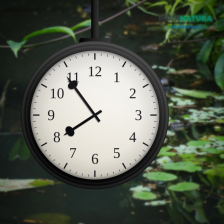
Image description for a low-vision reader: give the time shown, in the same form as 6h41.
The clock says 7h54
